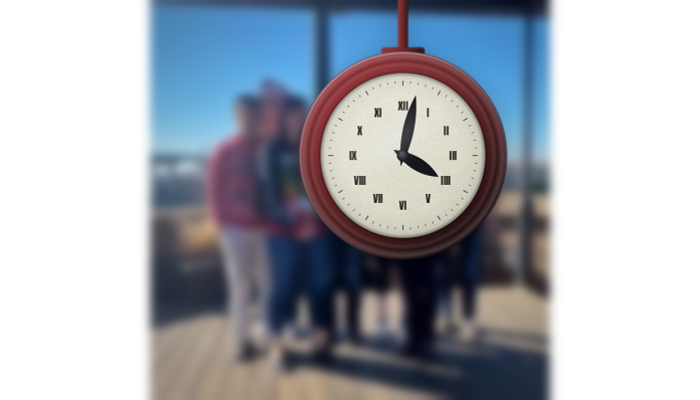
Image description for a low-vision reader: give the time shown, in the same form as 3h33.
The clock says 4h02
